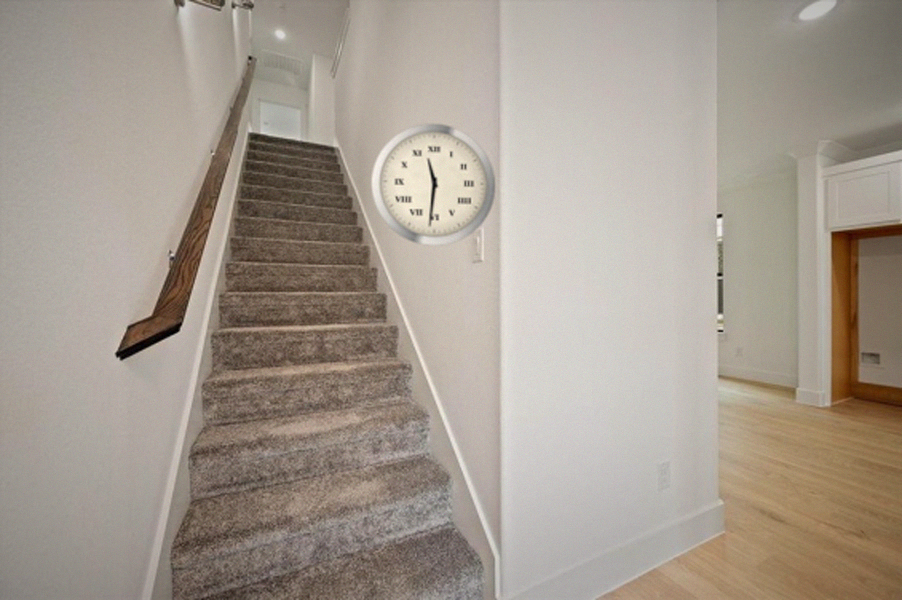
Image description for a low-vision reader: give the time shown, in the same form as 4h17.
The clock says 11h31
